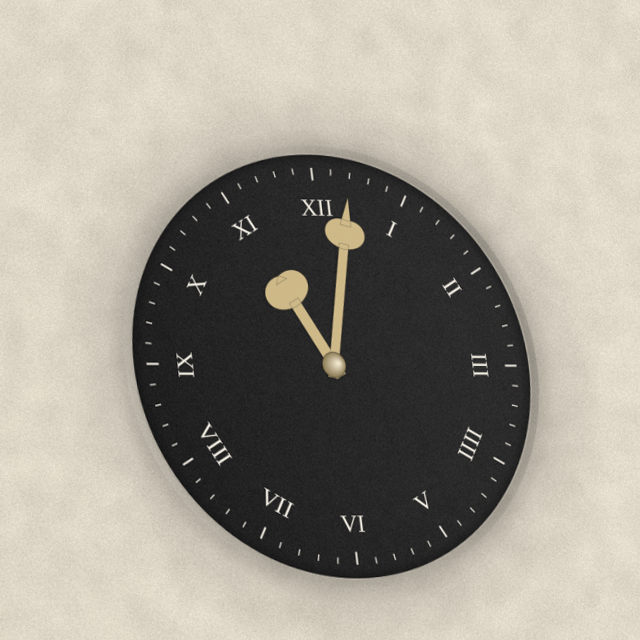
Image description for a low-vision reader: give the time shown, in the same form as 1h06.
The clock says 11h02
